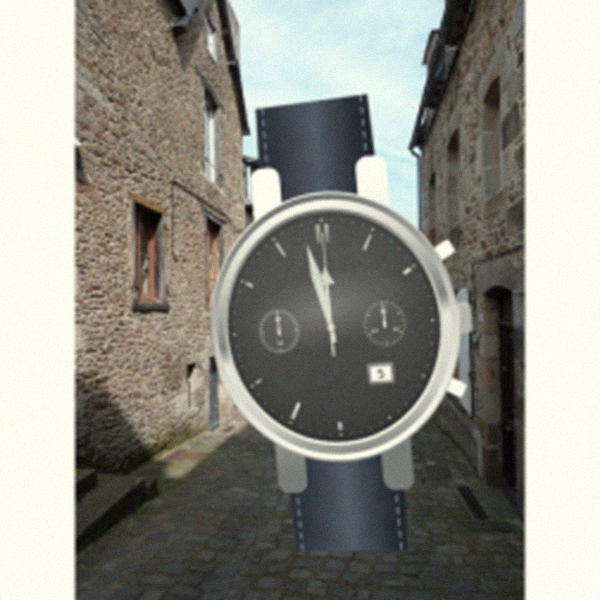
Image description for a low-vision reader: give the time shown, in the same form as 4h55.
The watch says 11h58
